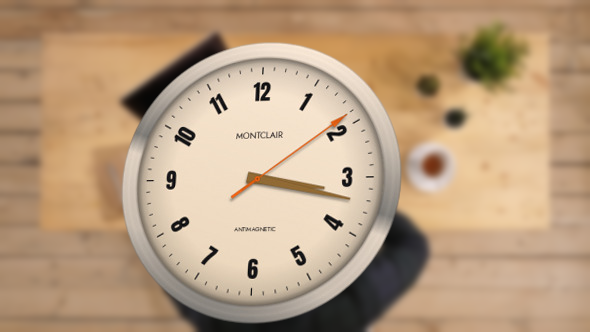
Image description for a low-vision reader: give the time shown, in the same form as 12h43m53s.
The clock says 3h17m09s
